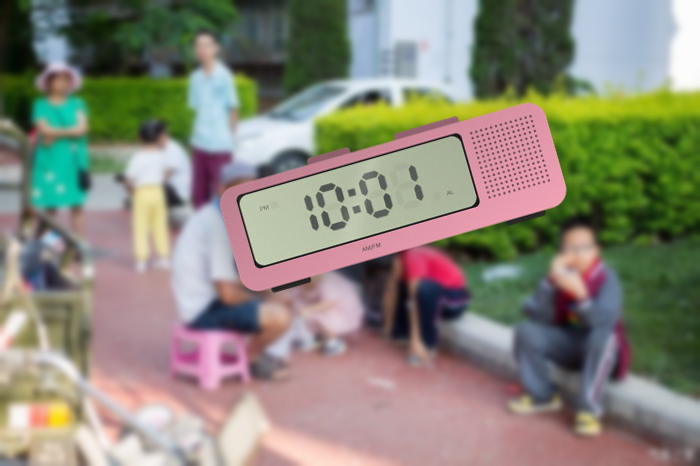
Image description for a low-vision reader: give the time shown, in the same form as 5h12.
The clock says 10h01
